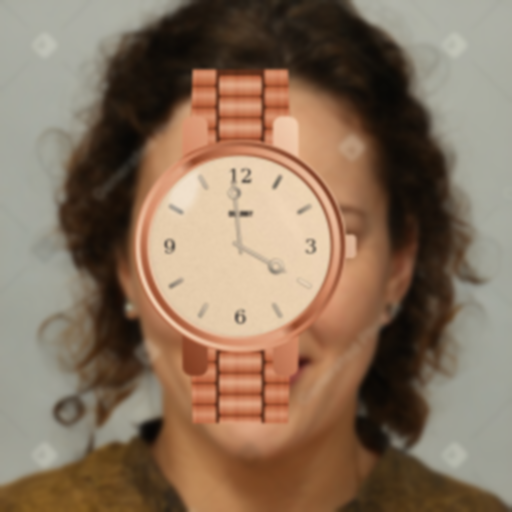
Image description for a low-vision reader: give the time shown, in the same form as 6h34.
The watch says 3h59
